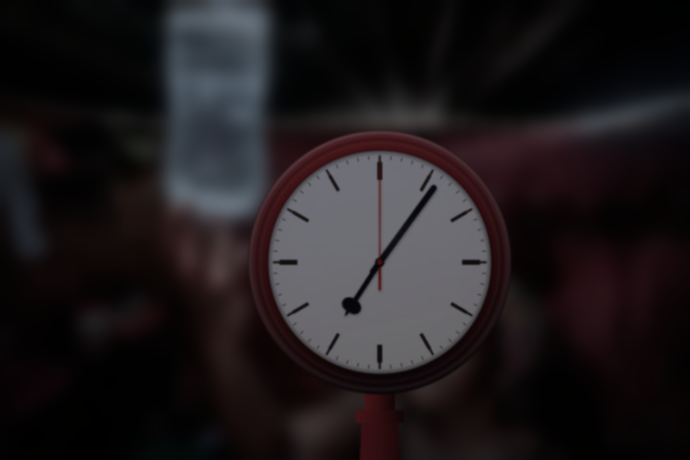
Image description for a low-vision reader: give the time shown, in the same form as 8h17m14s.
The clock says 7h06m00s
